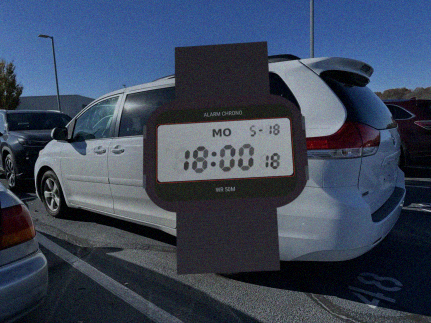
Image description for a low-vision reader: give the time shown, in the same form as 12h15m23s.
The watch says 18h00m18s
